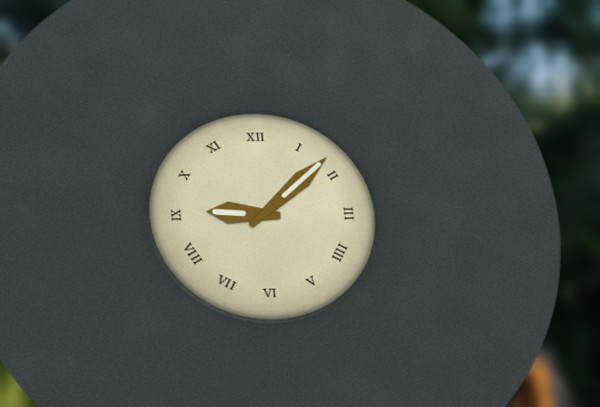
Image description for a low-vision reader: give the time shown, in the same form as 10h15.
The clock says 9h08
